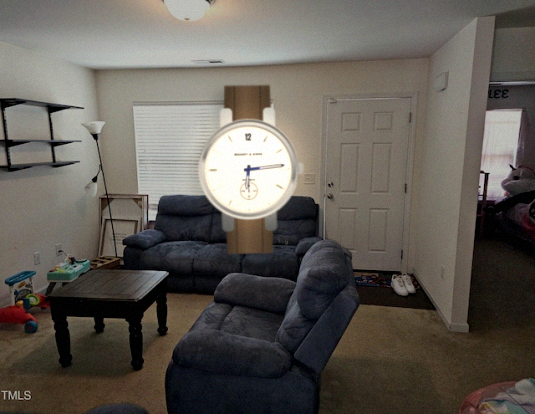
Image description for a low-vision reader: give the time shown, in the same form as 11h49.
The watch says 6h14
